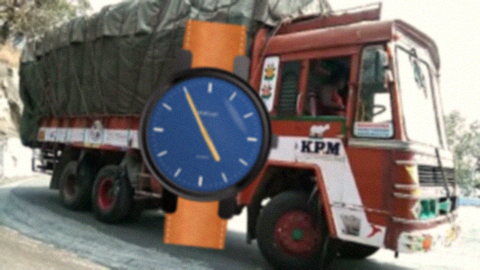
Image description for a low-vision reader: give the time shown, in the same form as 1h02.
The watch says 4h55
